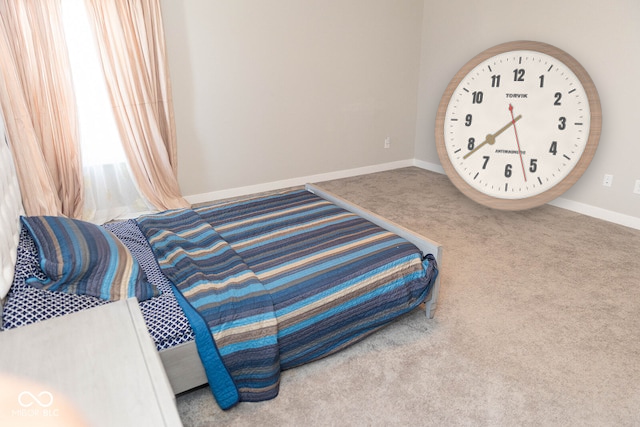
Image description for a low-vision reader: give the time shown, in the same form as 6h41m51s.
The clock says 7h38m27s
